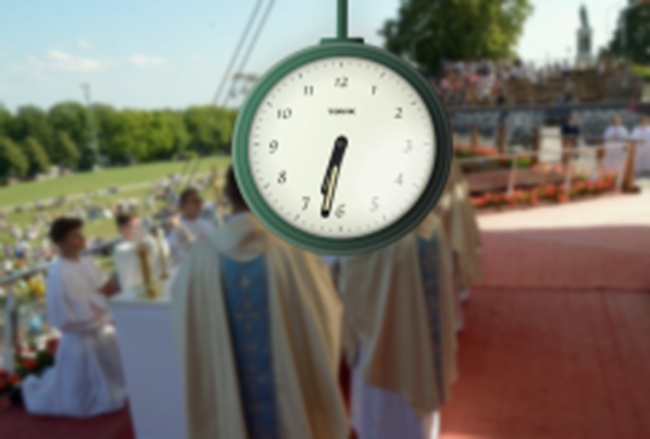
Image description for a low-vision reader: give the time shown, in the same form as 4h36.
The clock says 6h32
